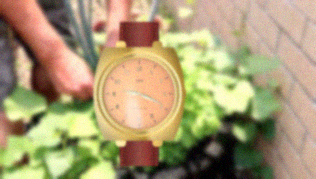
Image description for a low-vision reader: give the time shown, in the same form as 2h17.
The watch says 9h19
